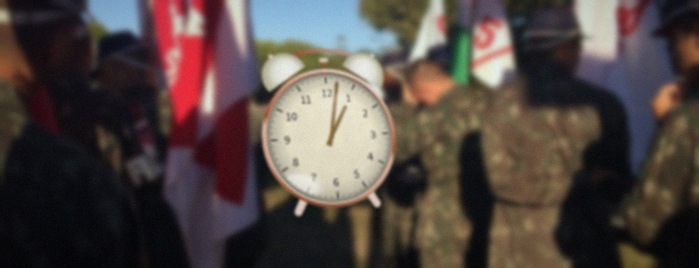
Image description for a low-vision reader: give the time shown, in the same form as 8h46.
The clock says 1h02
